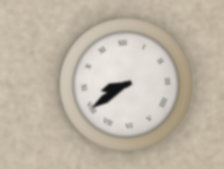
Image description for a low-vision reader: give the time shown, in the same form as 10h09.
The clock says 8h40
